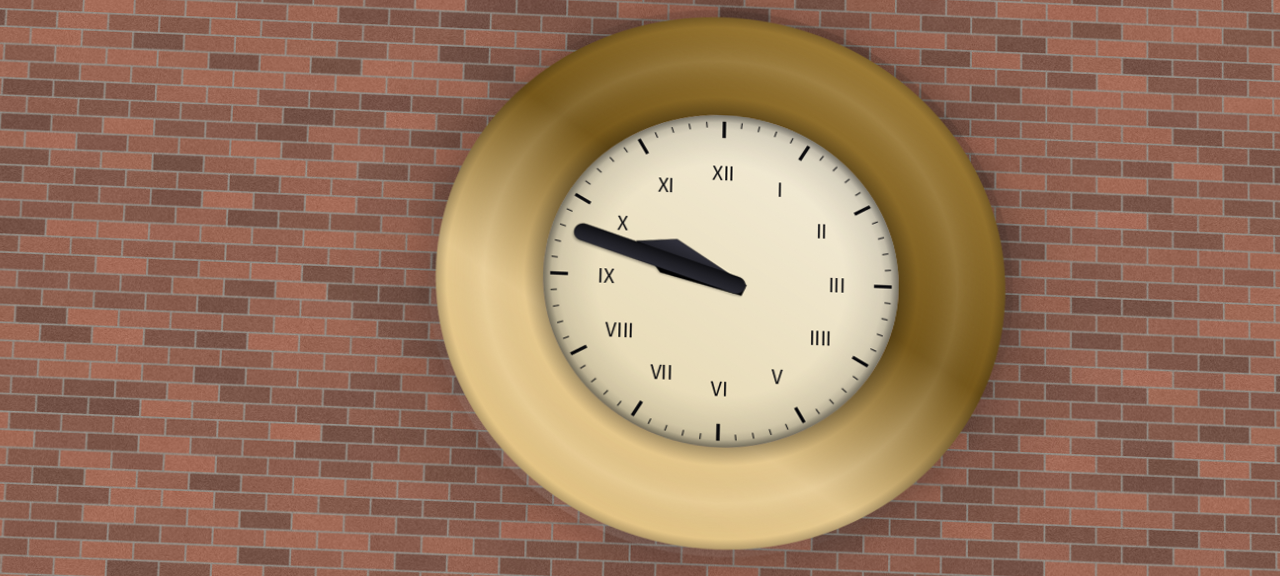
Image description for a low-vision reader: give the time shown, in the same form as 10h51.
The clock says 9h48
